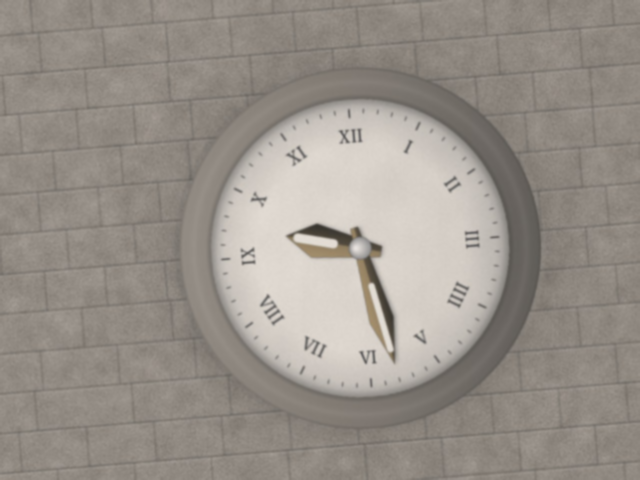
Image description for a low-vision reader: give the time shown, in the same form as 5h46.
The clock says 9h28
